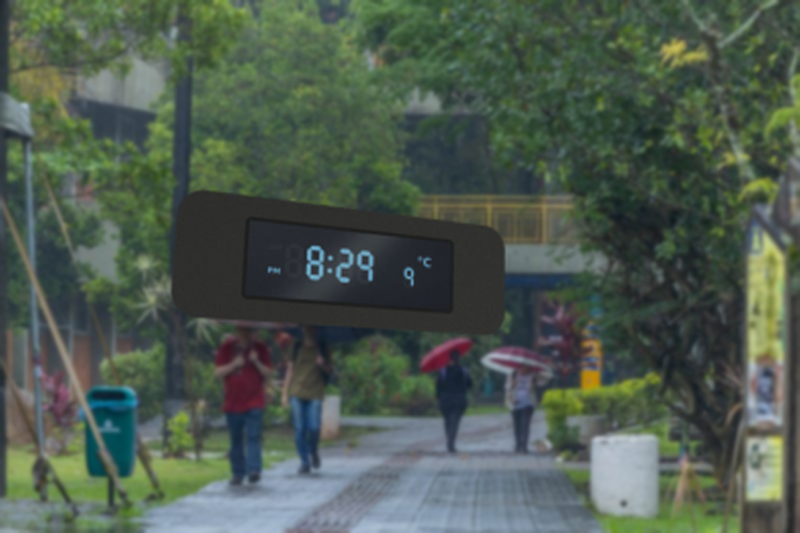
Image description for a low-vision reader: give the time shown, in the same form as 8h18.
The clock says 8h29
